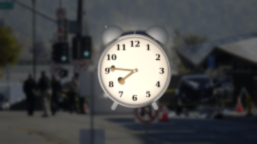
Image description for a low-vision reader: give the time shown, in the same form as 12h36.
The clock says 7h46
